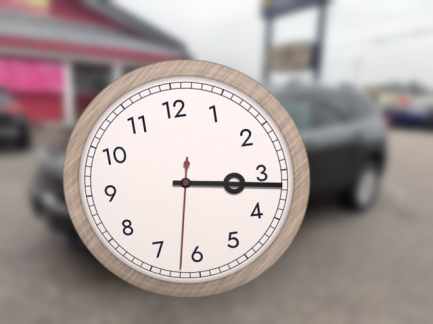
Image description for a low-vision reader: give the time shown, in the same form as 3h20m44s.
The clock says 3h16m32s
